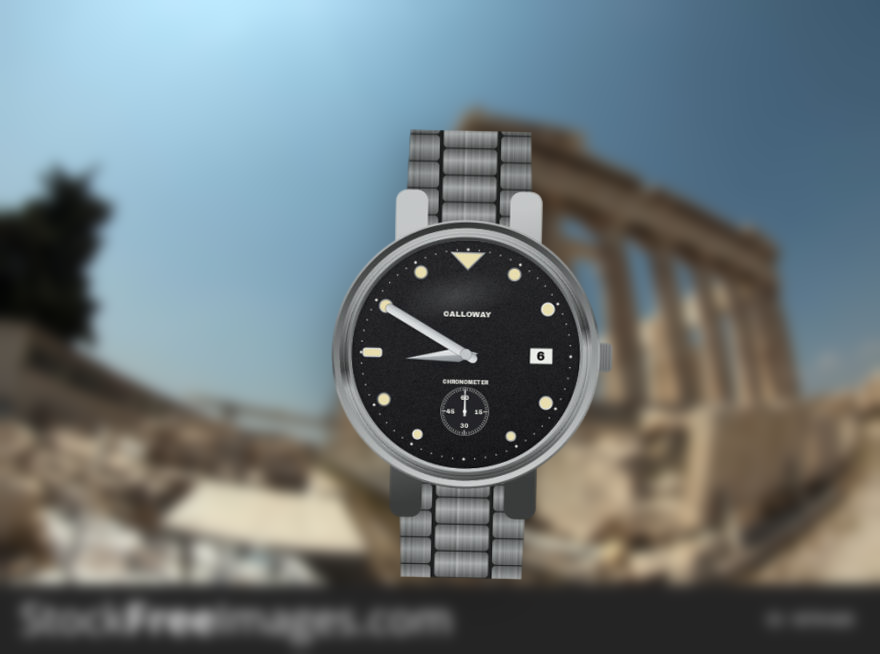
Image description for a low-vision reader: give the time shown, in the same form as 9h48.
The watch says 8h50
